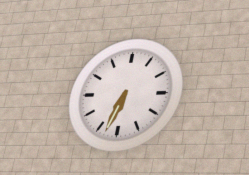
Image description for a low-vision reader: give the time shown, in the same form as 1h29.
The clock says 6h33
